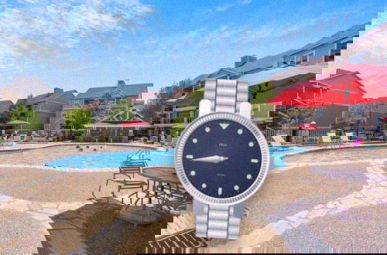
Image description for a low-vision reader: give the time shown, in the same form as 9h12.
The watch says 8h44
